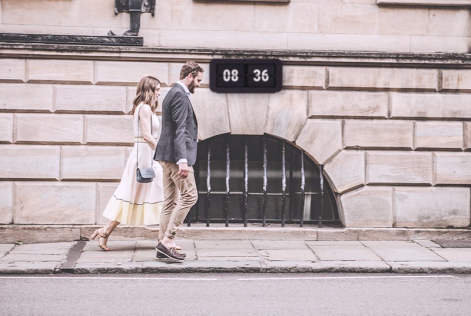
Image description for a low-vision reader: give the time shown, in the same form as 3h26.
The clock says 8h36
